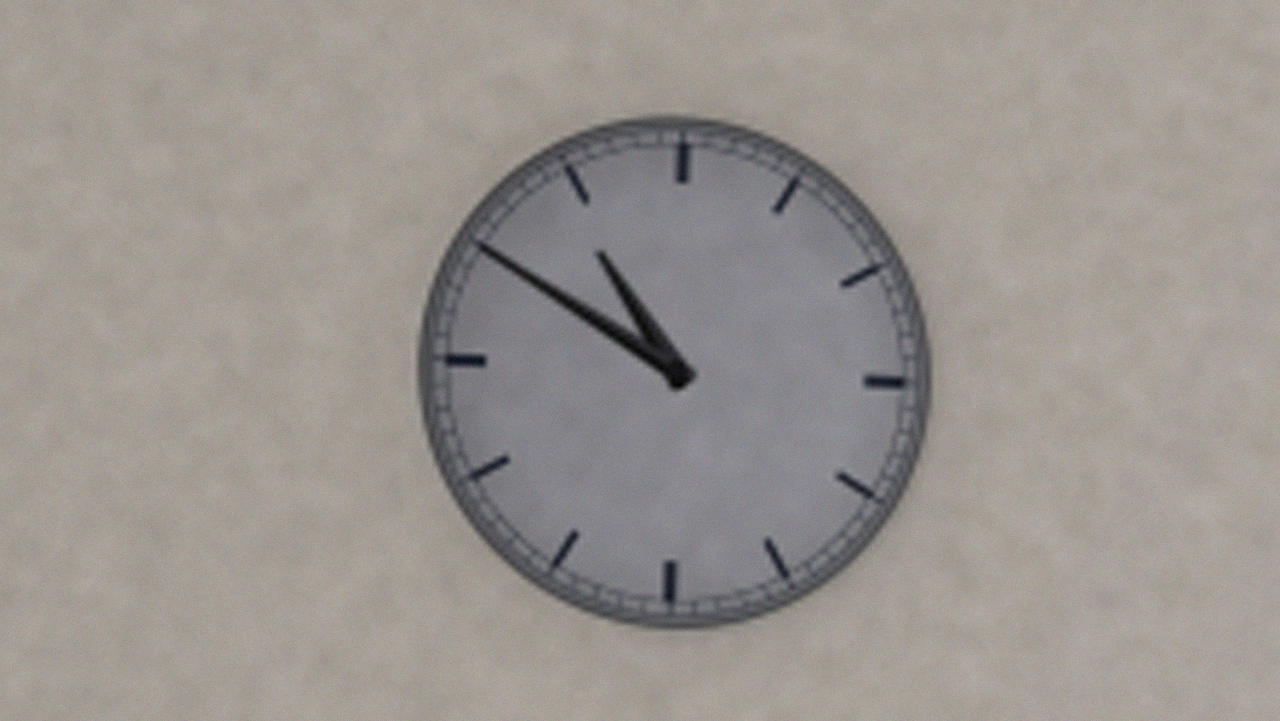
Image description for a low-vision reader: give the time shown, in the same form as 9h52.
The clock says 10h50
